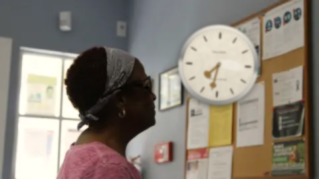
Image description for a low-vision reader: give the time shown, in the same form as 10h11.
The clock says 7h32
